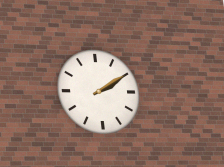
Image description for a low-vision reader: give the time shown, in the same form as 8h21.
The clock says 2h10
